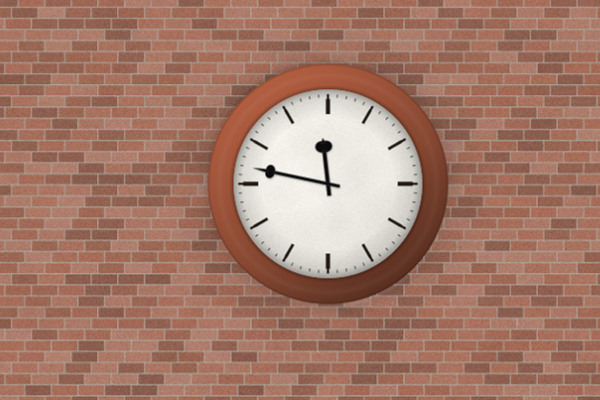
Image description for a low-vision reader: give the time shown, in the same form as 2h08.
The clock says 11h47
